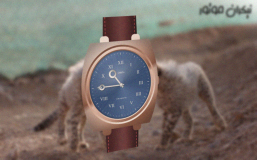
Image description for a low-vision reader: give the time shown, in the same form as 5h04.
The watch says 10h45
